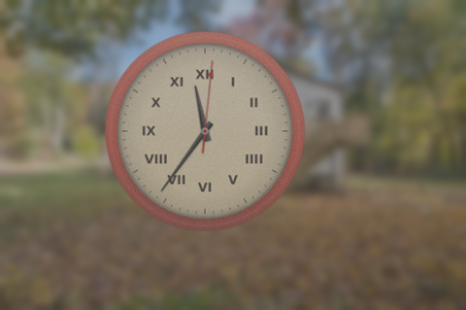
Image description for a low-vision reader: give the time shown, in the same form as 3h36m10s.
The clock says 11h36m01s
